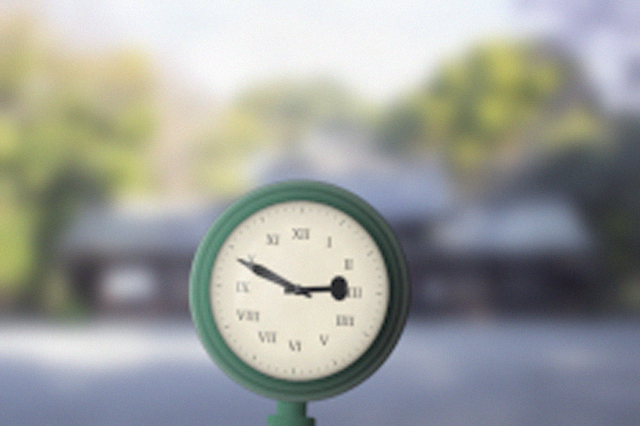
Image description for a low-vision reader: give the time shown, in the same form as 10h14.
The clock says 2h49
